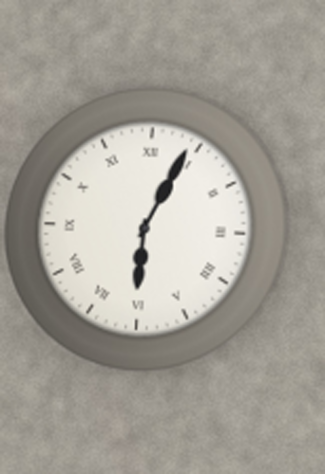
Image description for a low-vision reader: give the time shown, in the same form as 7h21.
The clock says 6h04
